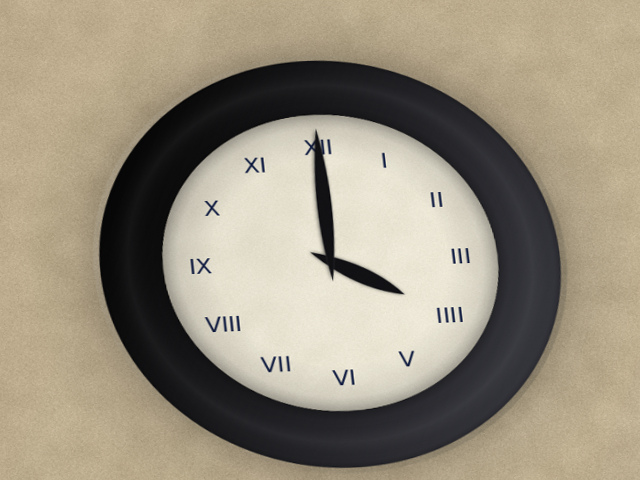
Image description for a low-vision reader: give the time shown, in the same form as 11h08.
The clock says 4h00
